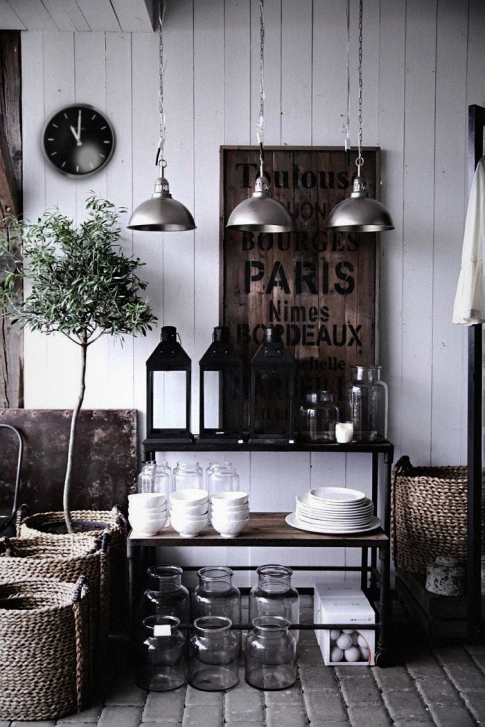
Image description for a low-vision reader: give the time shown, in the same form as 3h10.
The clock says 11h00
